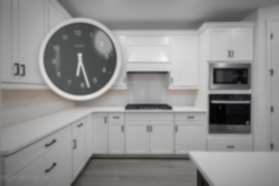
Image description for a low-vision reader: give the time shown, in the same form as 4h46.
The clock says 6h28
